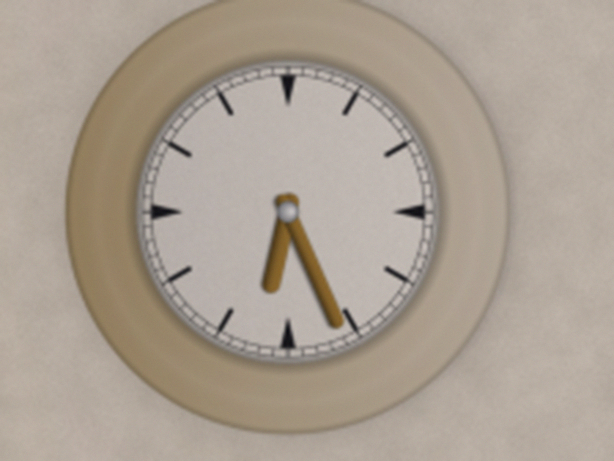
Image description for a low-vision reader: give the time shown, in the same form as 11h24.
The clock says 6h26
